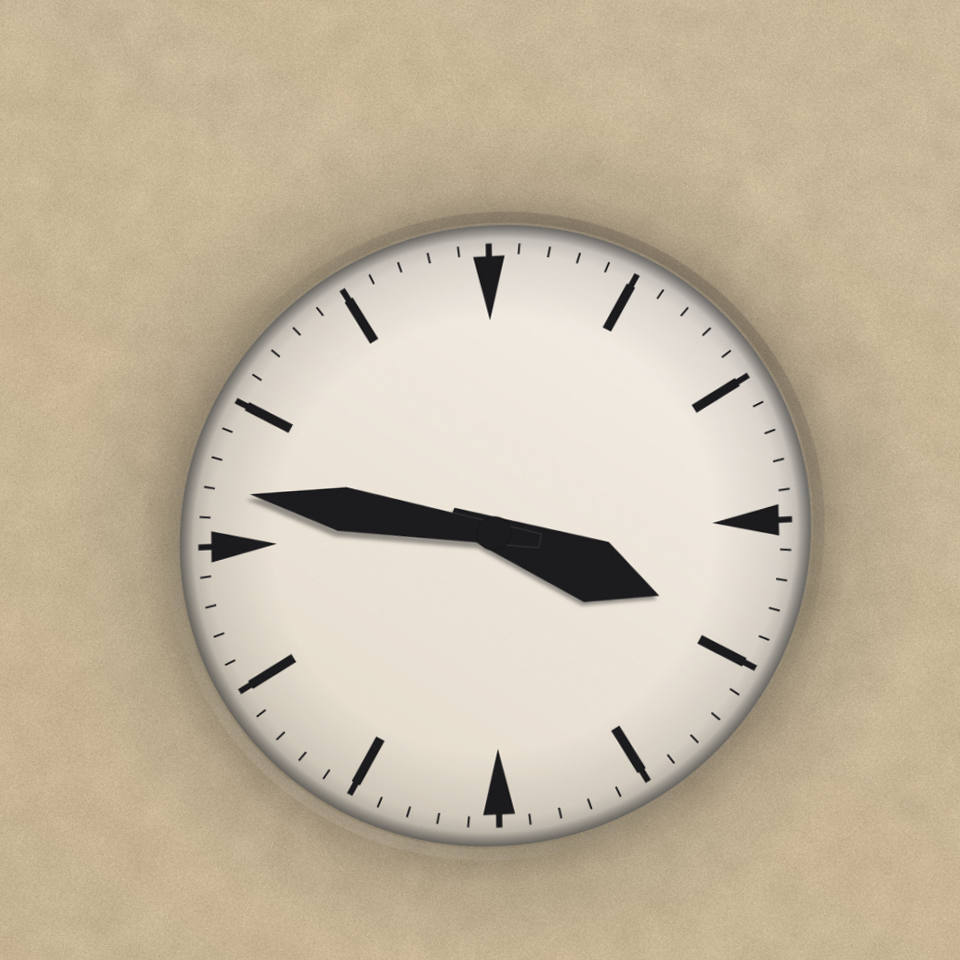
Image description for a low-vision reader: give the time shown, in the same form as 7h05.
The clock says 3h47
